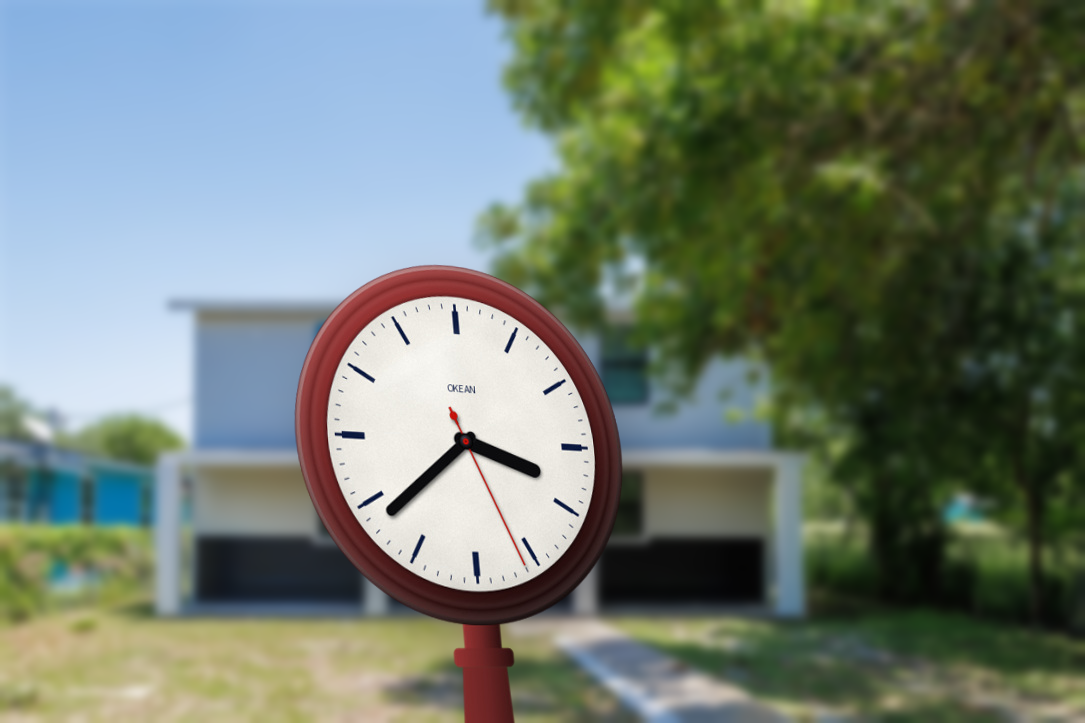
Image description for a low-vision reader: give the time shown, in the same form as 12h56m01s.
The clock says 3h38m26s
